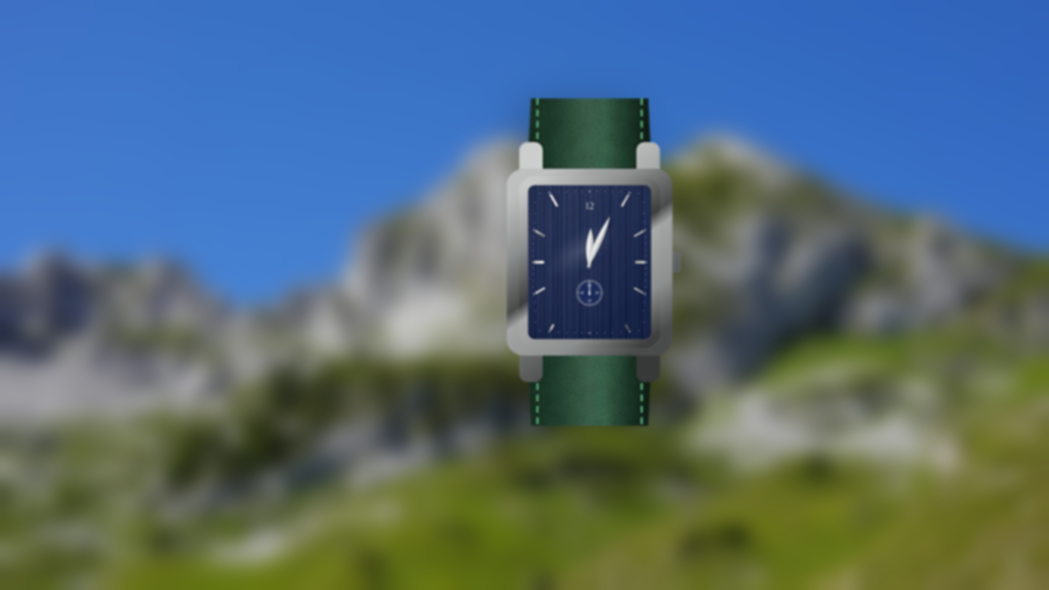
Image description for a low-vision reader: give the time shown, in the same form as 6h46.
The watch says 12h04
